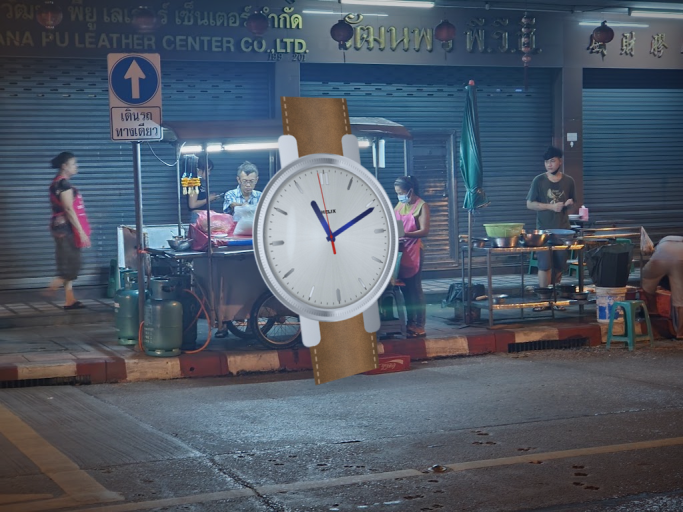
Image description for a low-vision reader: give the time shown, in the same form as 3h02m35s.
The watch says 11h10m59s
